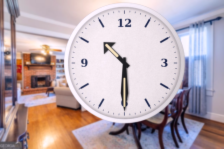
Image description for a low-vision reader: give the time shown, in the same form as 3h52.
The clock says 10h30
